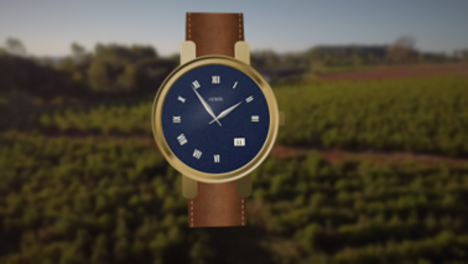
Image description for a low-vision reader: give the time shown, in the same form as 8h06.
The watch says 1h54
